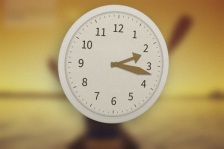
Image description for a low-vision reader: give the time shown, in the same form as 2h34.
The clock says 2h17
